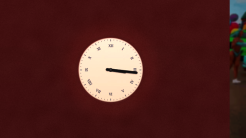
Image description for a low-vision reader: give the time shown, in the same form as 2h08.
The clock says 3h16
